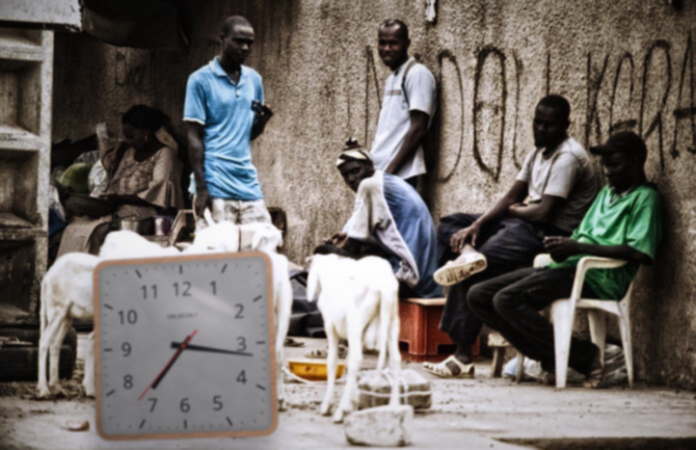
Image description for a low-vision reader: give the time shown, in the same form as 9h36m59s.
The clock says 7h16m37s
